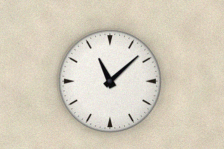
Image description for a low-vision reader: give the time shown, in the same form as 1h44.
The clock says 11h08
